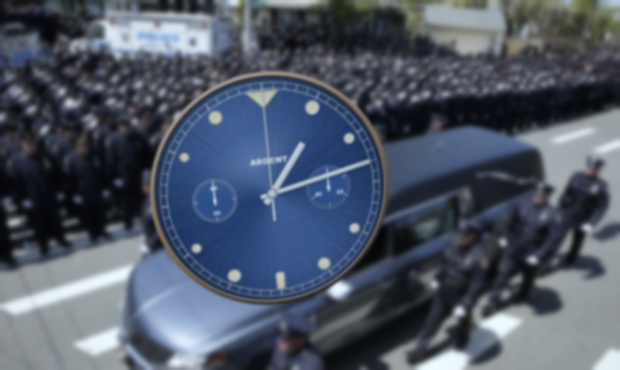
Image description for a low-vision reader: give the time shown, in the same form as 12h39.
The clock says 1h13
